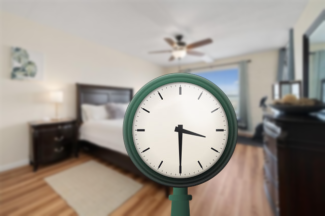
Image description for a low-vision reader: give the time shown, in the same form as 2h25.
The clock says 3h30
